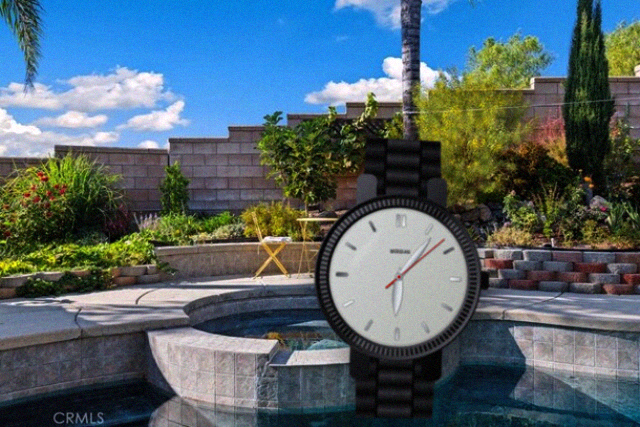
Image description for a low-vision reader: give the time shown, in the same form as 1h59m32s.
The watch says 6h06m08s
